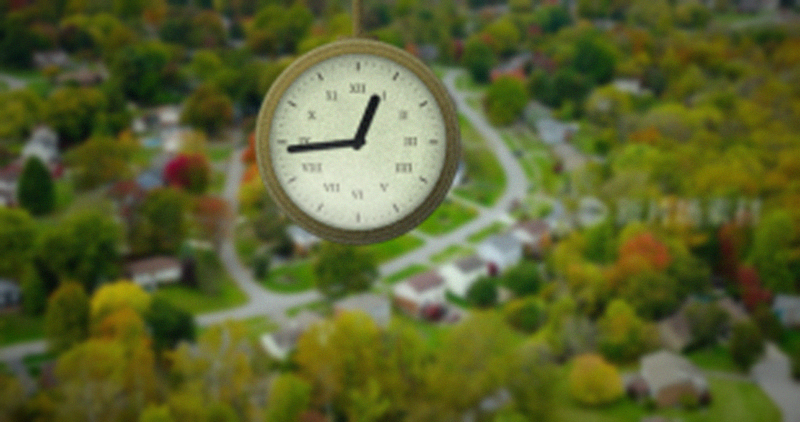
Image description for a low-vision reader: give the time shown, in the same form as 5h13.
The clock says 12h44
